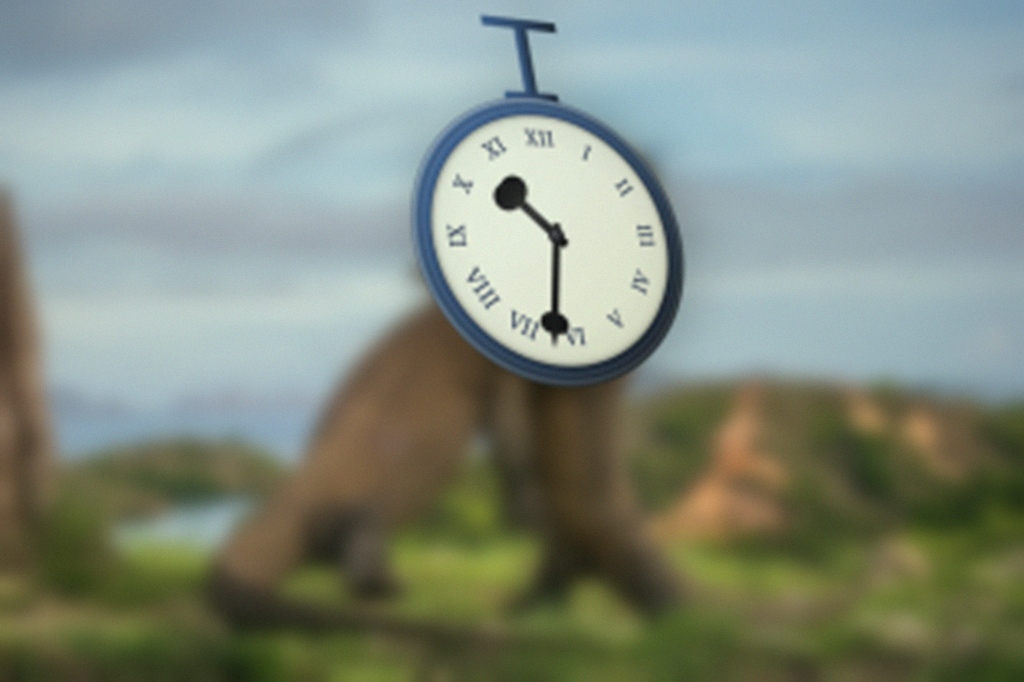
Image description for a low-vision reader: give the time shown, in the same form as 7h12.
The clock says 10h32
